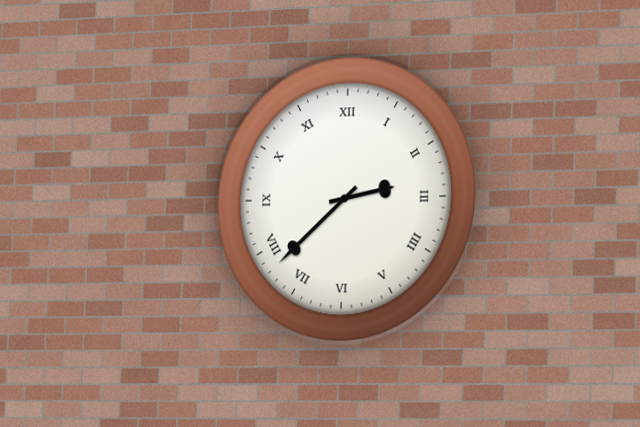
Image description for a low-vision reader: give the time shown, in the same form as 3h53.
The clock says 2h38
